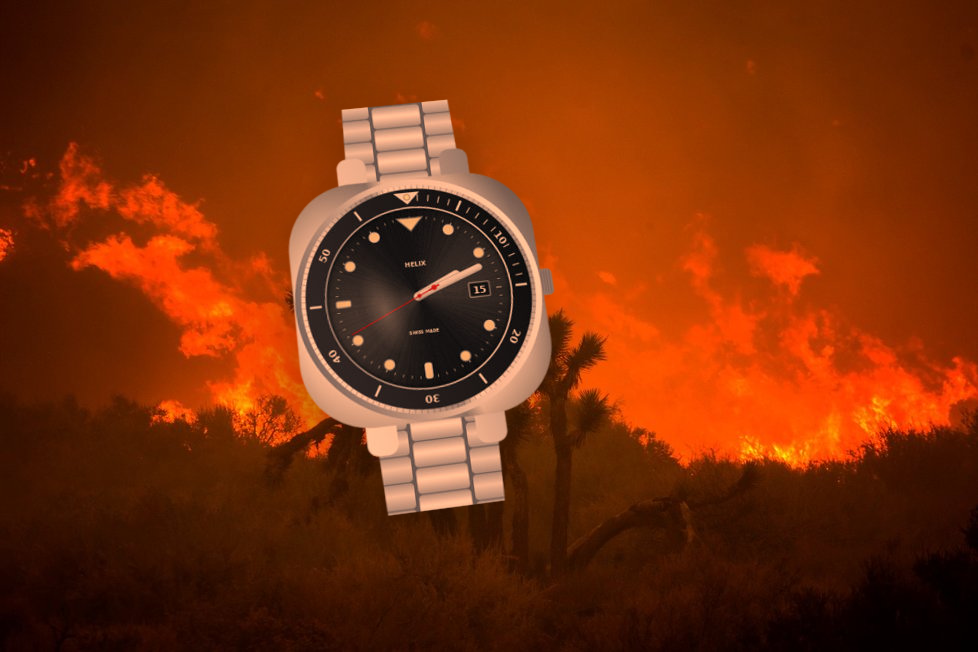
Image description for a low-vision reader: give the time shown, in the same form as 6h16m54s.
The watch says 2h11m41s
